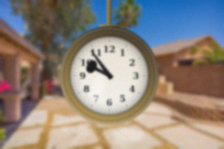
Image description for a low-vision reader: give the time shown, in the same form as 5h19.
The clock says 9h54
